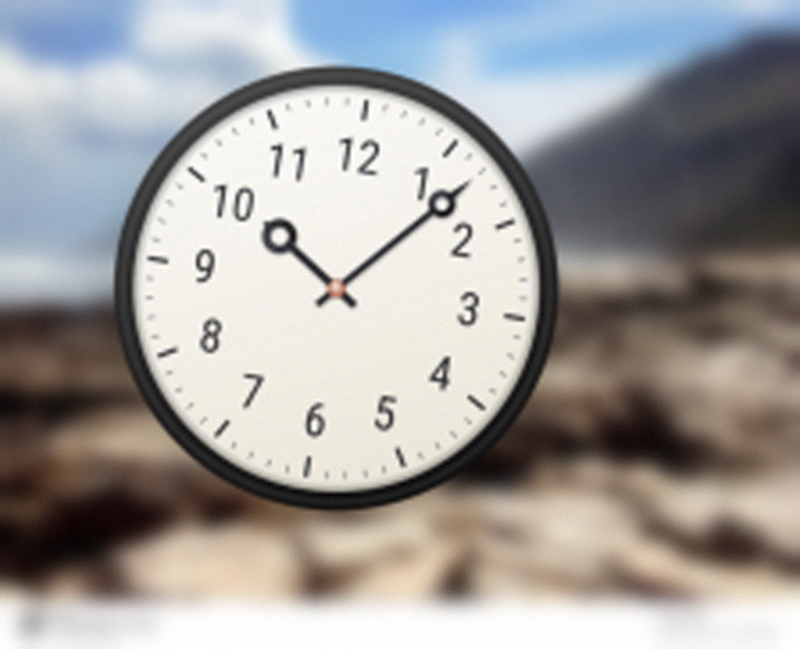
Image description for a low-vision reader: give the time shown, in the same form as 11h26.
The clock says 10h07
